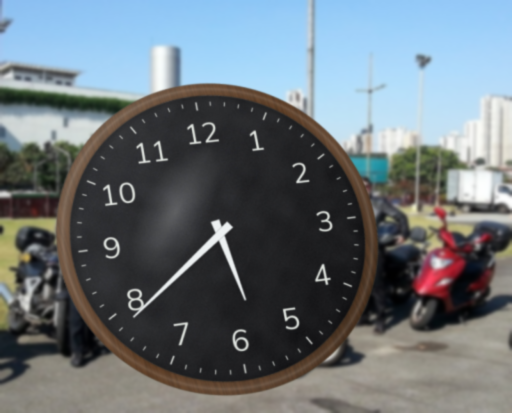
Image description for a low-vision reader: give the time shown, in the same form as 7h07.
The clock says 5h39
